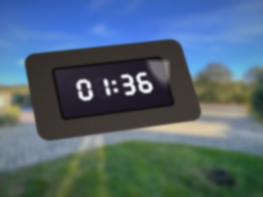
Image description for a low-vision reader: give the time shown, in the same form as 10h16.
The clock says 1h36
